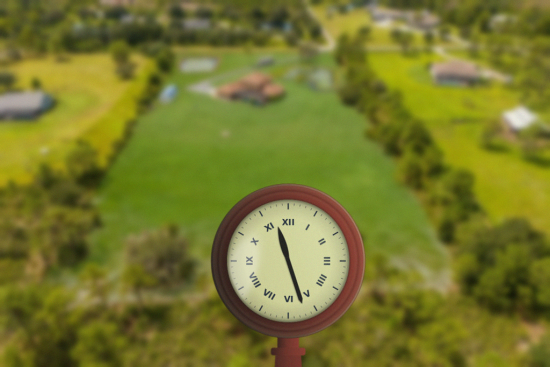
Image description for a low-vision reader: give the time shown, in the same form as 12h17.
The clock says 11h27
